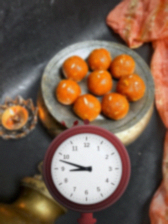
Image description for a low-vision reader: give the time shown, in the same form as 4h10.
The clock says 8h48
